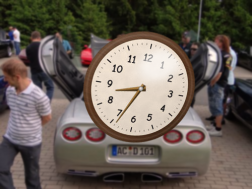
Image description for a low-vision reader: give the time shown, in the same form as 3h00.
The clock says 8h34
